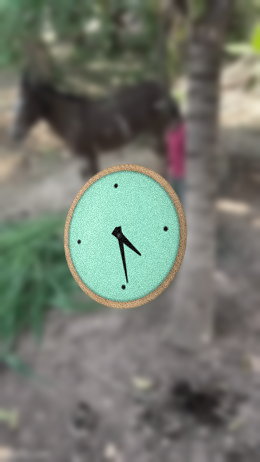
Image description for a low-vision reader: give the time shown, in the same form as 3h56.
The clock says 4h29
